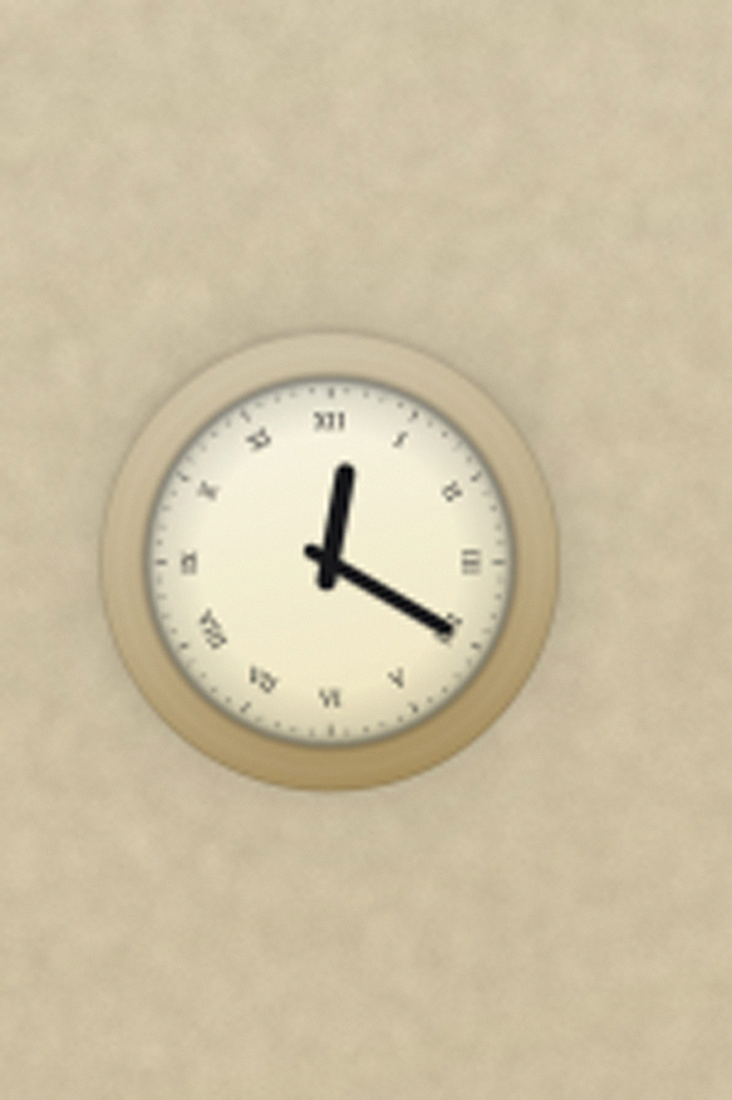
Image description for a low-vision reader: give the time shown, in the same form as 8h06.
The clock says 12h20
